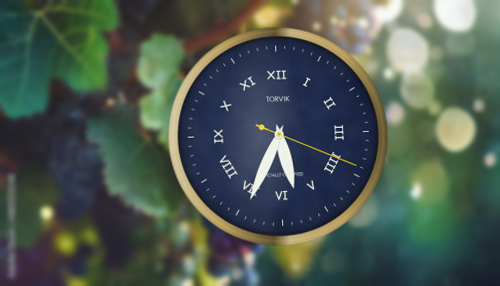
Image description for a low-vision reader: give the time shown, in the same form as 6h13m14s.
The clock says 5h34m19s
